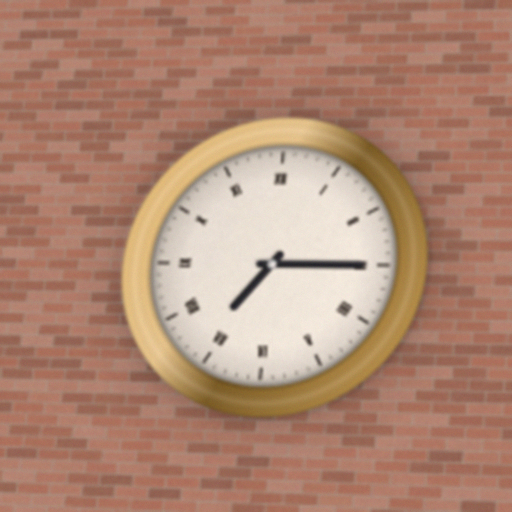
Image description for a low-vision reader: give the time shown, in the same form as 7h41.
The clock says 7h15
